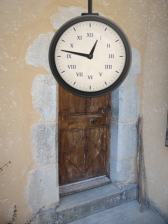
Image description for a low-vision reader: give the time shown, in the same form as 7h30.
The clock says 12h47
